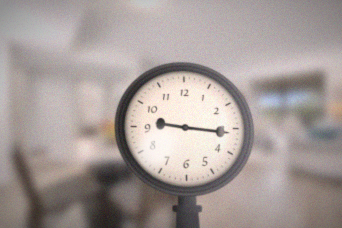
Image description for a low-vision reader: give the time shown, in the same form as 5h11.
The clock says 9h16
